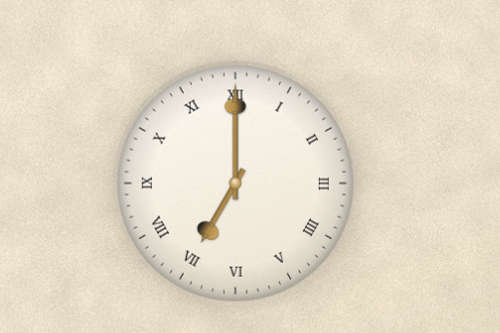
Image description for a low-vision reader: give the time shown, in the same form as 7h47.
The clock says 7h00
